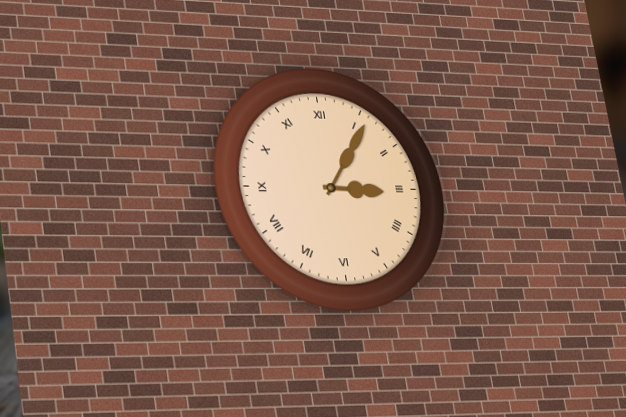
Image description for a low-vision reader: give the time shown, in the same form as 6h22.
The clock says 3h06
